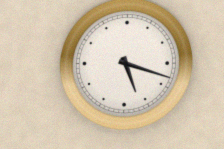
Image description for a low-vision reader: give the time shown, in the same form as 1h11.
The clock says 5h18
